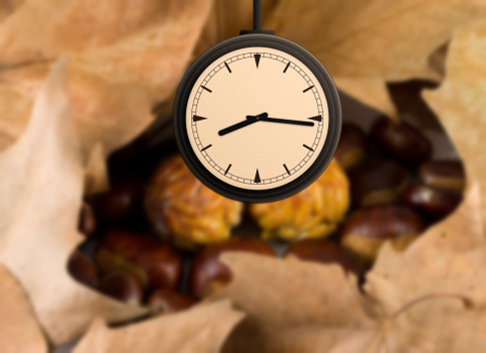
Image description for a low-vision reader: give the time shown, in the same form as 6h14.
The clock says 8h16
